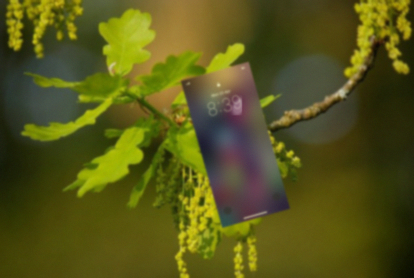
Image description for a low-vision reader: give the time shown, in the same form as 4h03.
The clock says 8h39
